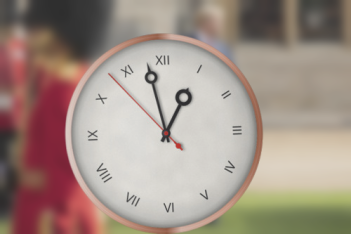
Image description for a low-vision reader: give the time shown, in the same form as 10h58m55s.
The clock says 12h57m53s
